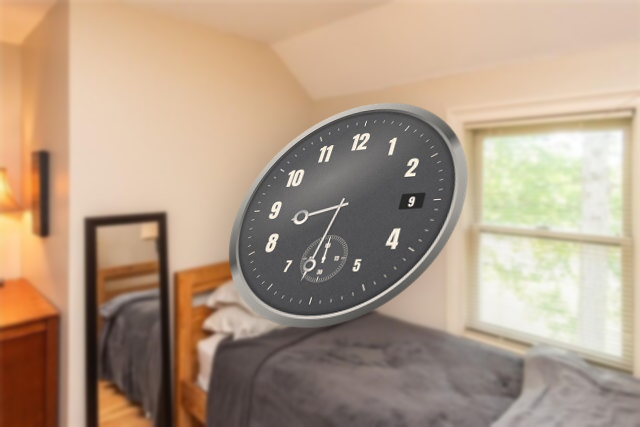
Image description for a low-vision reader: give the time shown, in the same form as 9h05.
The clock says 8h32
